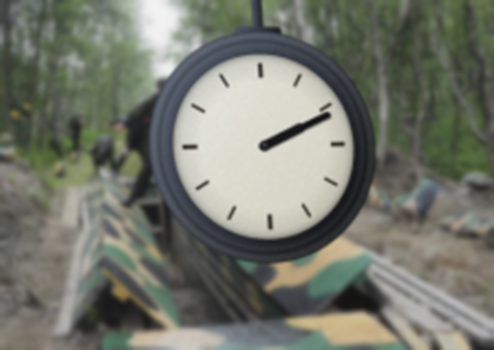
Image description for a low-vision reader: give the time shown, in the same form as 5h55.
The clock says 2h11
